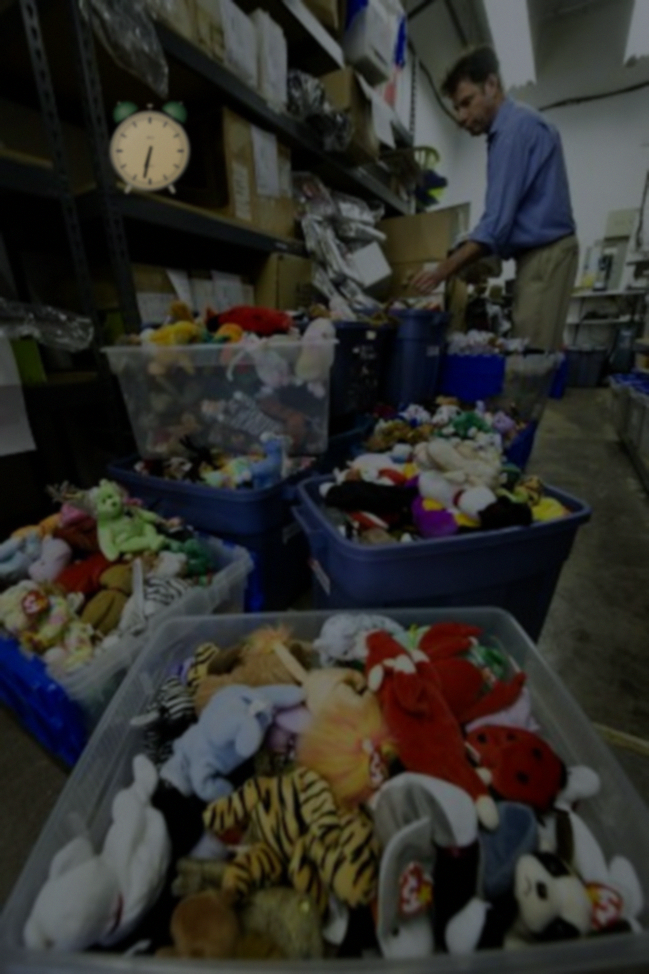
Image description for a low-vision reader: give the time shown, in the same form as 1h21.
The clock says 6h32
